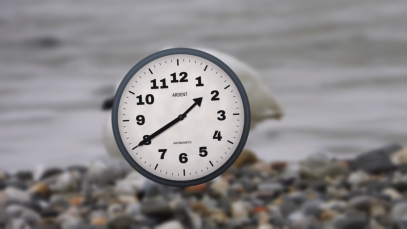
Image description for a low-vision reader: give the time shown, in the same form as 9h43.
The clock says 1h40
